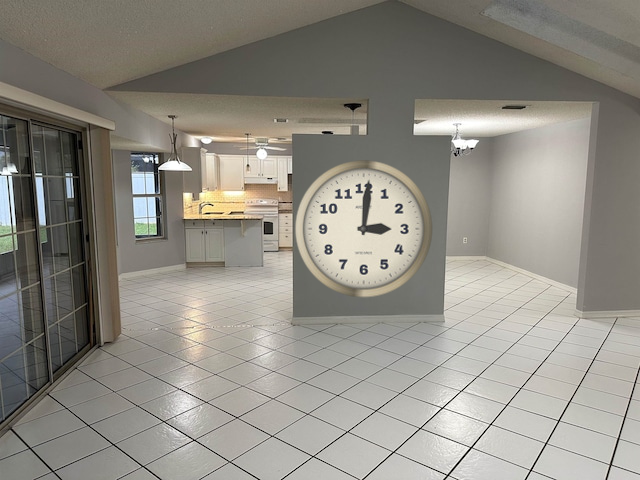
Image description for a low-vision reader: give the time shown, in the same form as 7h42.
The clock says 3h01
